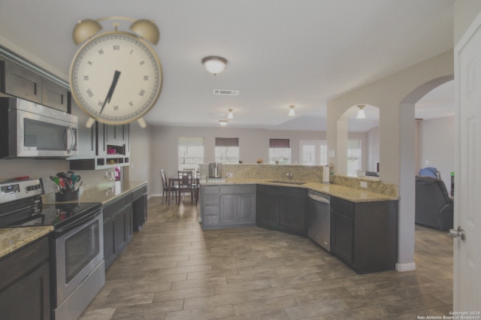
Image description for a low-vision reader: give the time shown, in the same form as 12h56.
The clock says 6h34
